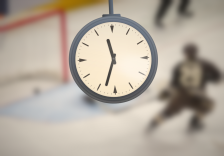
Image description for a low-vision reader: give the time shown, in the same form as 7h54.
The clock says 11h33
